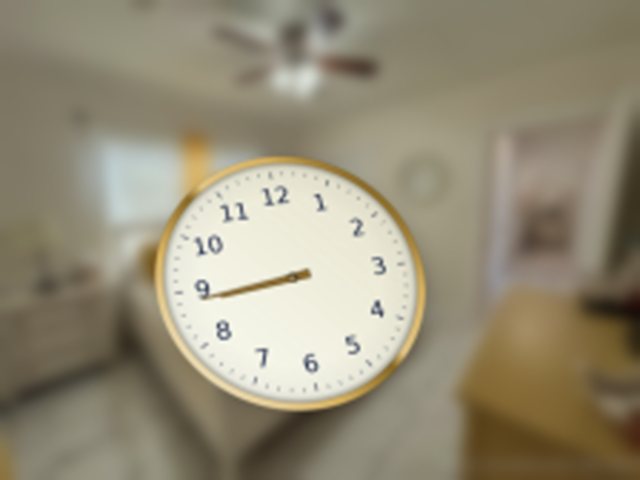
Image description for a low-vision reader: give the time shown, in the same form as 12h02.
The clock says 8h44
